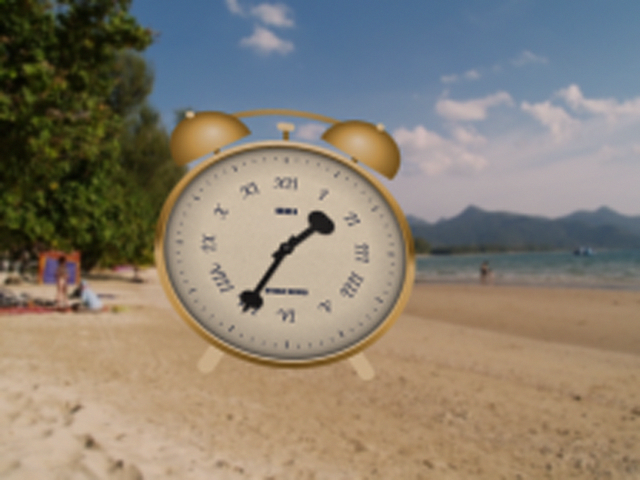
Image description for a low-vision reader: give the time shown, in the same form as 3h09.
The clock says 1h35
